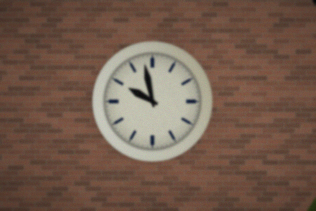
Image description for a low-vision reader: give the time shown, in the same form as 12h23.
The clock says 9h58
